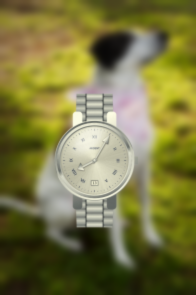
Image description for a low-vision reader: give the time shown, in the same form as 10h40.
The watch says 8h05
